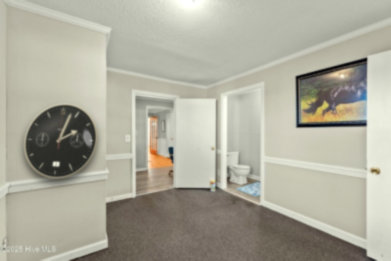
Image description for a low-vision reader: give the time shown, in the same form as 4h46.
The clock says 2h03
